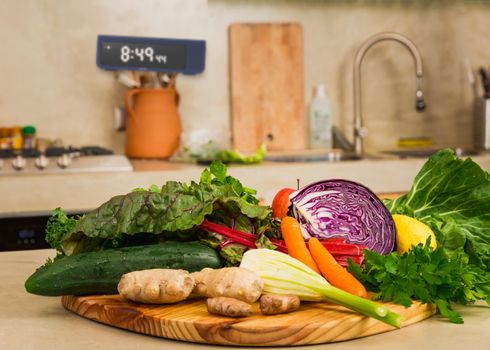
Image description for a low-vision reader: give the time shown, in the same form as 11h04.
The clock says 8h49
